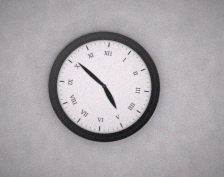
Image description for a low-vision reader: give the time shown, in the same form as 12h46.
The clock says 4h51
